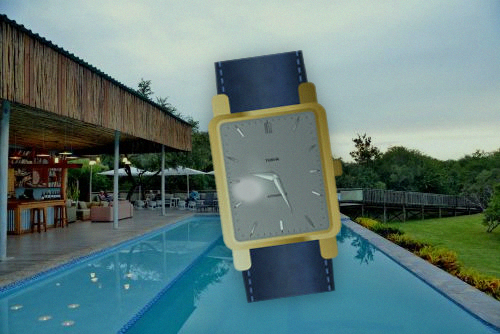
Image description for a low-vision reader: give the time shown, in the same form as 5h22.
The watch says 9h27
